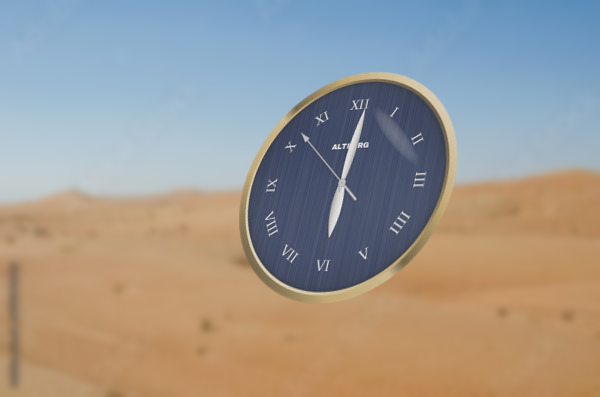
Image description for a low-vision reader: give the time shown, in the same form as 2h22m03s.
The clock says 6h00m52s
